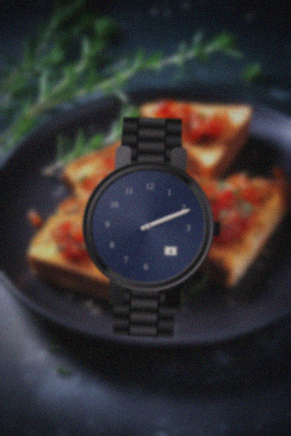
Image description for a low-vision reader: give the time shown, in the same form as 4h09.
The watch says 2h11
